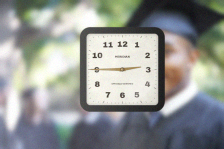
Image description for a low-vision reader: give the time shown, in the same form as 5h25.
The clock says 2h45
